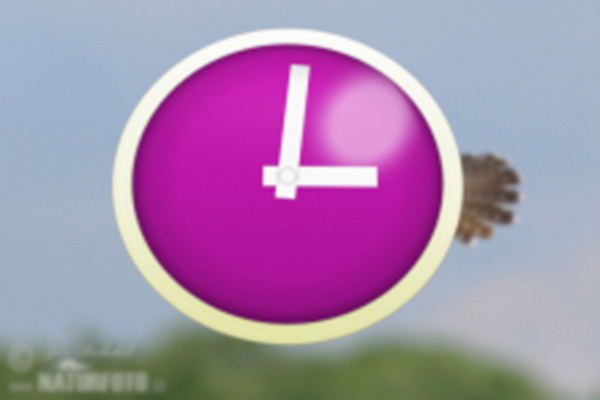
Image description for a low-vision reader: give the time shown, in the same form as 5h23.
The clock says 3h01
